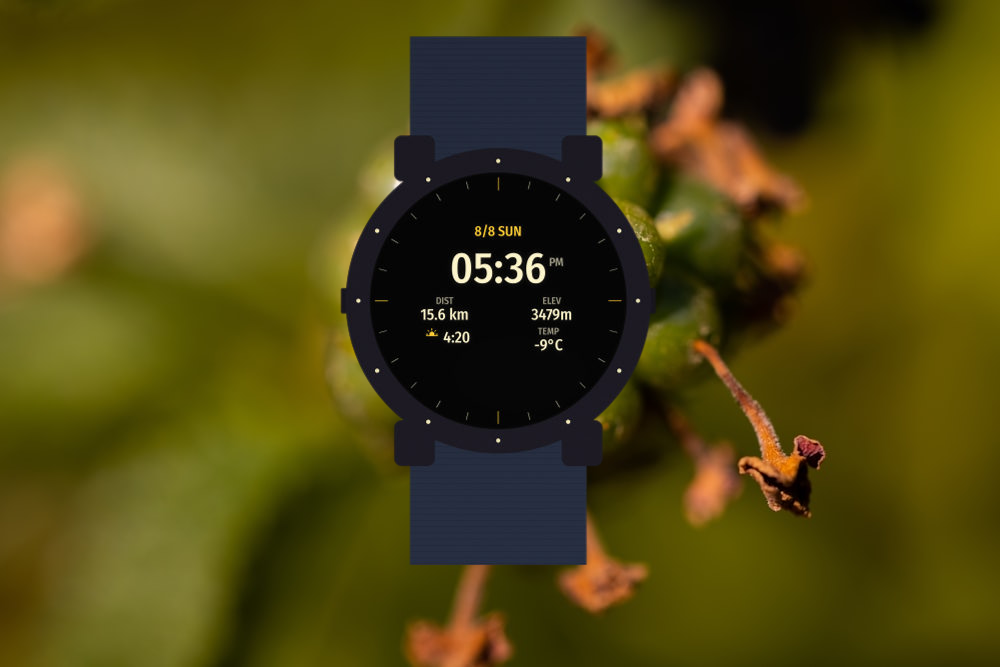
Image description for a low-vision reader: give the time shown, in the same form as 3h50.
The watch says 5h36
